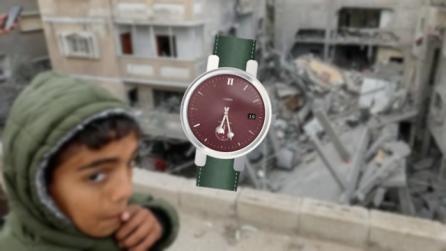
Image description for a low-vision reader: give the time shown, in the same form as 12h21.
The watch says 6h27
